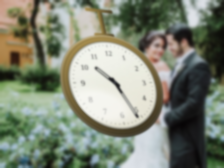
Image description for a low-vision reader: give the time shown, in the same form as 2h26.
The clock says 10h26
